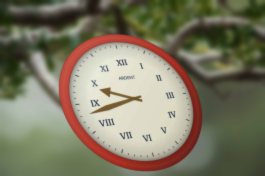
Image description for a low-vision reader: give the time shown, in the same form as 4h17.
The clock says 9h43
